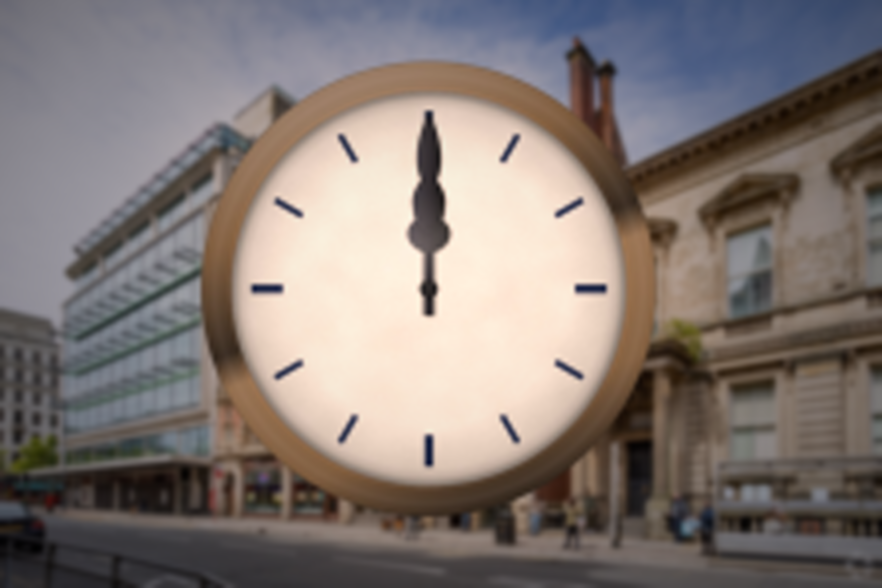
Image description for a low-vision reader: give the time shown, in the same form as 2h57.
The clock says 12h00
